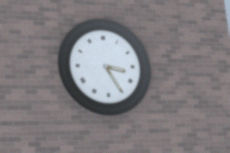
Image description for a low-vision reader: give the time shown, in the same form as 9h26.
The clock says 3h25
